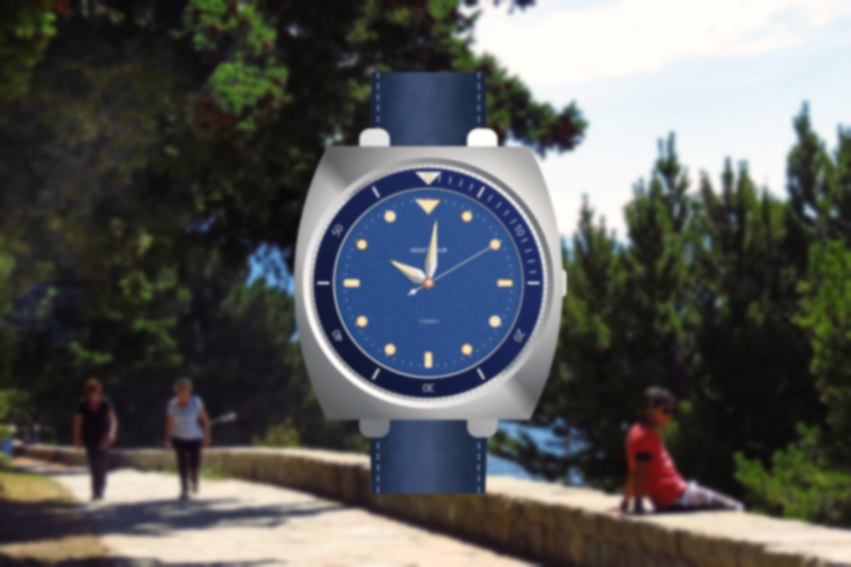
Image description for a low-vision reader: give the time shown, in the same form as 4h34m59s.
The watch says 10h01m10s
